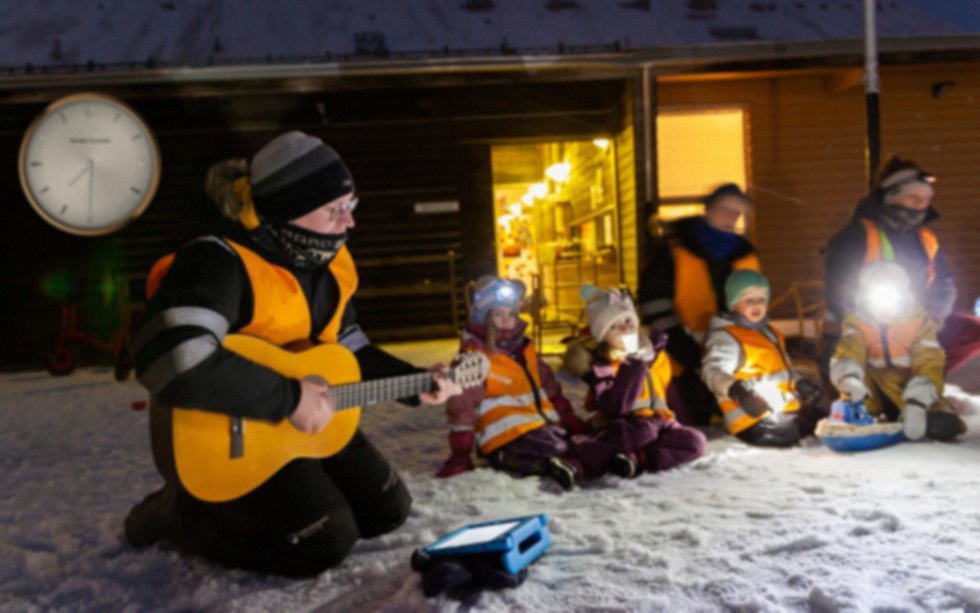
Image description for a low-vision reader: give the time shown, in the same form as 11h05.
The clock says 7h30
